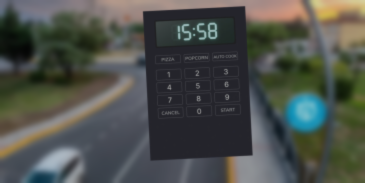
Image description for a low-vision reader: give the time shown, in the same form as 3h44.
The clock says 15h58
